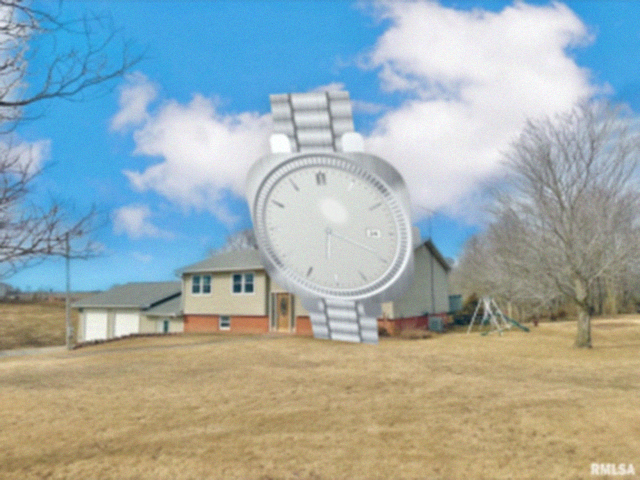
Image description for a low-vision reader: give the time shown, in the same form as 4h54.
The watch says 6h19
